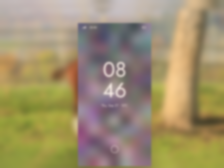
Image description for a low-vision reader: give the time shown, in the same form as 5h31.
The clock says 8h46
